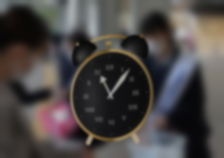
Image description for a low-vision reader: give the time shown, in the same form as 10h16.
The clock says 11h07
